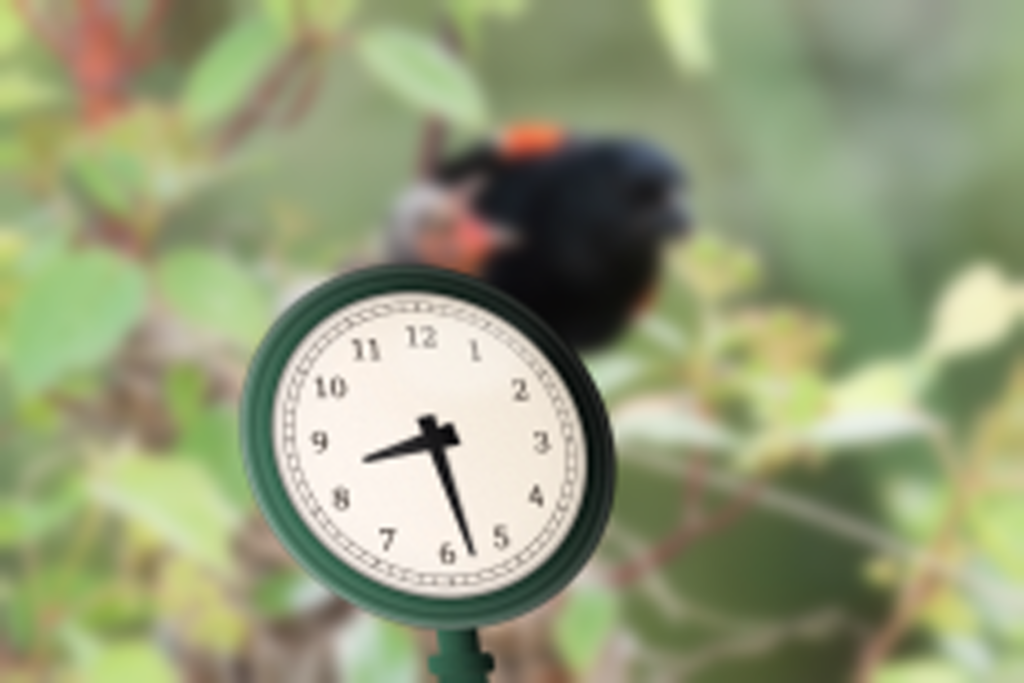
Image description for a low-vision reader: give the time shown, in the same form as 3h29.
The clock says 8h28
